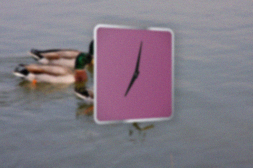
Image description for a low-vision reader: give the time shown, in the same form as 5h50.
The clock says 7h02
